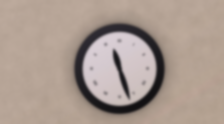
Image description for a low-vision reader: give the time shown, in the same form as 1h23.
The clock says 11h27
